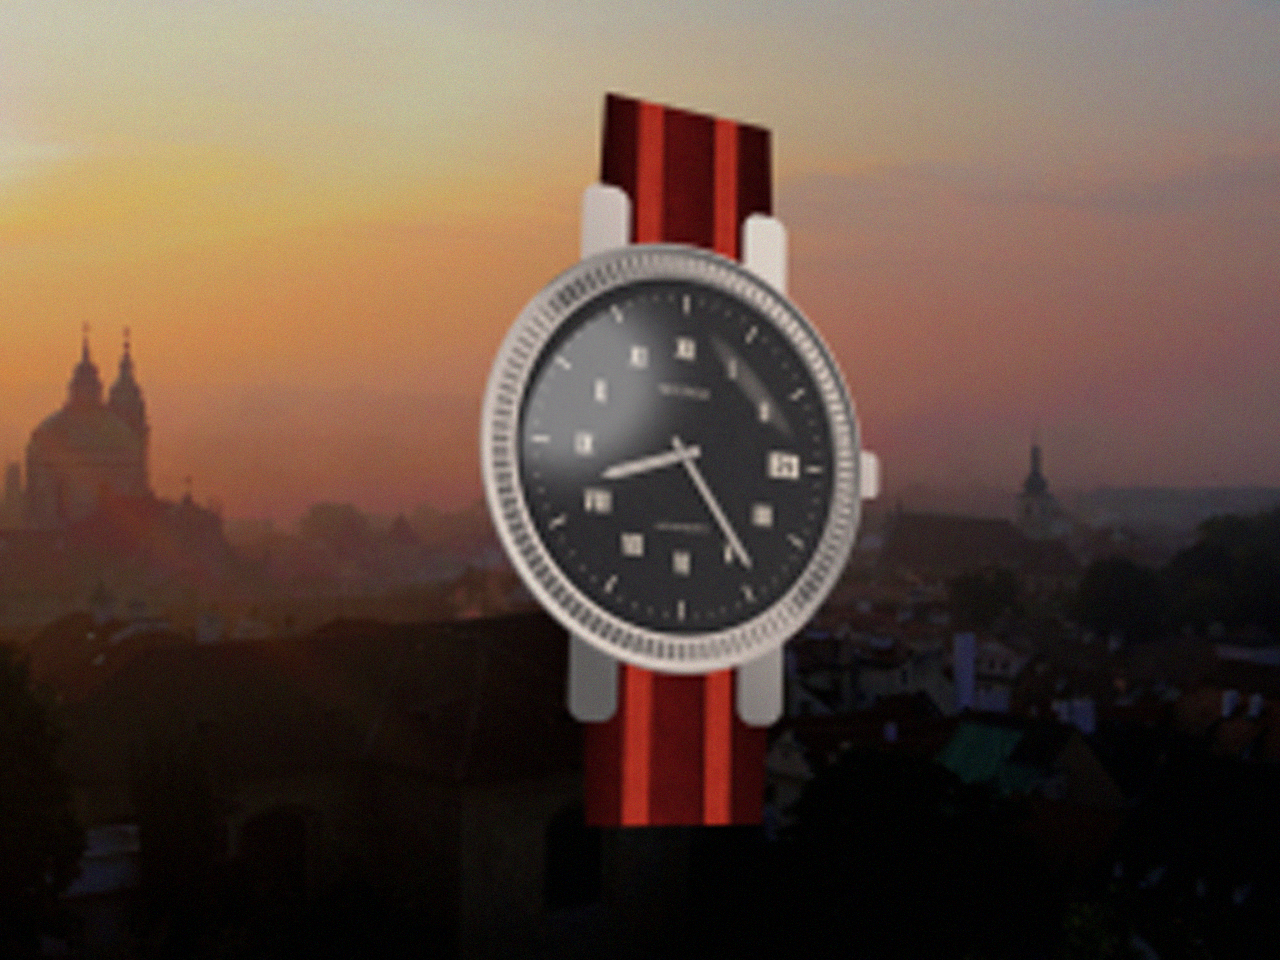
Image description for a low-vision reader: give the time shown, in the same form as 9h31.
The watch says 8h24
